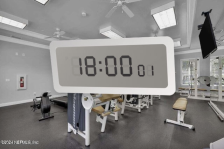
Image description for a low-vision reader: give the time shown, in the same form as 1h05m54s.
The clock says 18h00m01s
